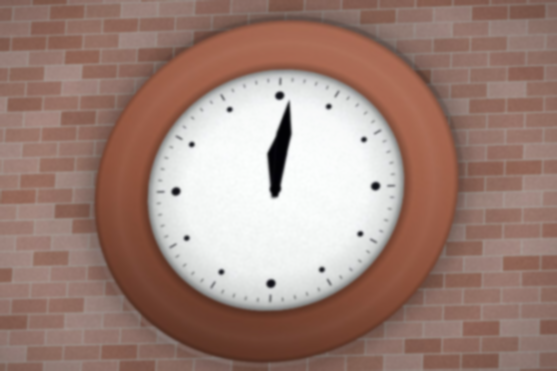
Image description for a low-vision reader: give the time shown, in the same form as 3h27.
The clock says 12h01
